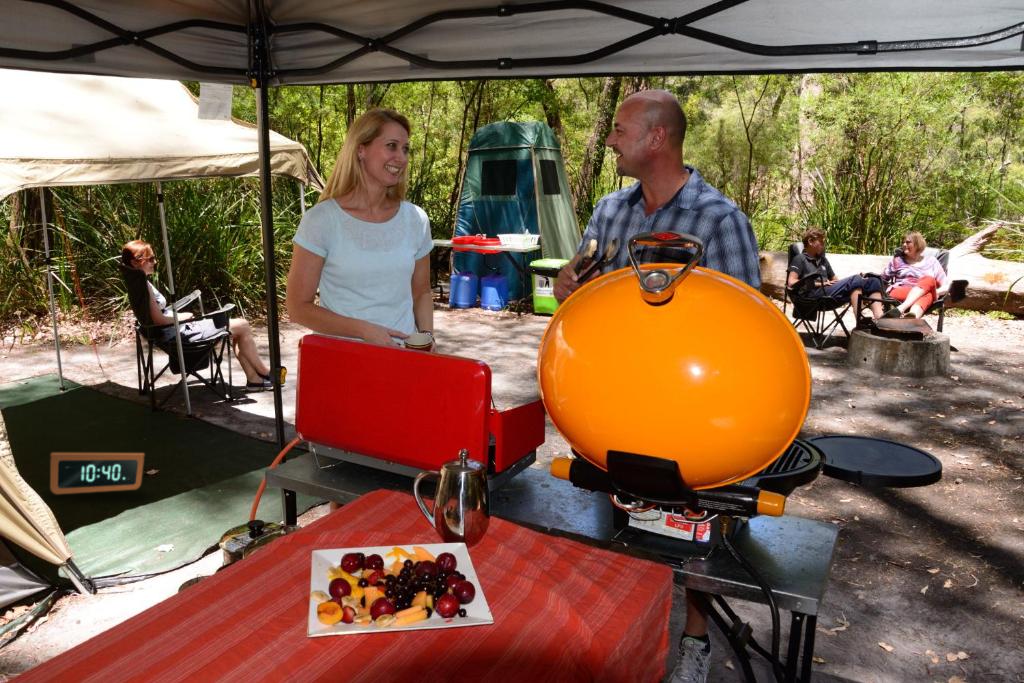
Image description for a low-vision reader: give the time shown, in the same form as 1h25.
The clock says 10h40
